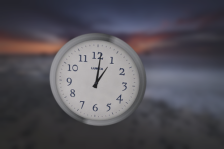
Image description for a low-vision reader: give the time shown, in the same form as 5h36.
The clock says 1h01
